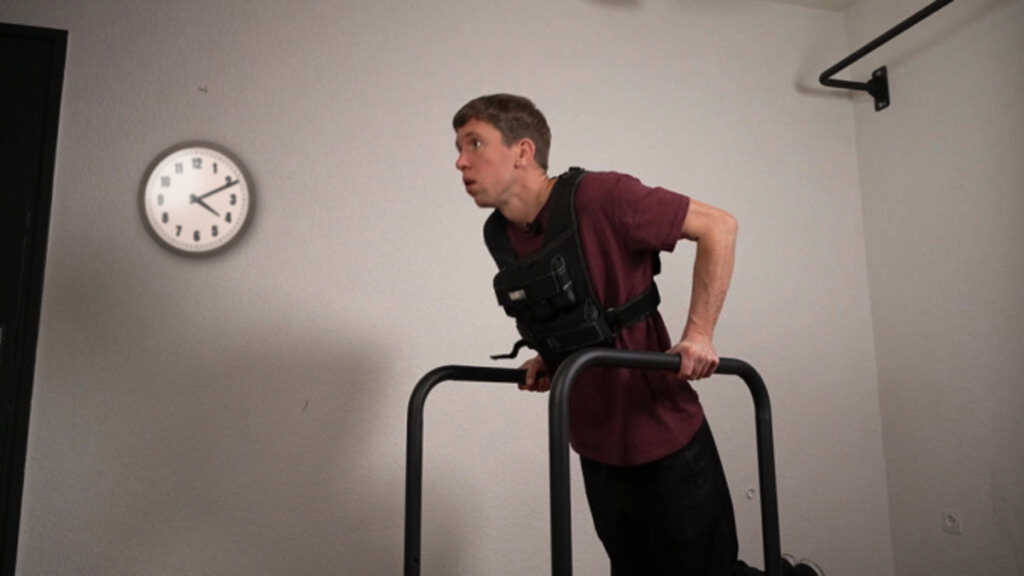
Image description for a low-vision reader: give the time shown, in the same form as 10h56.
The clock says 4h11
